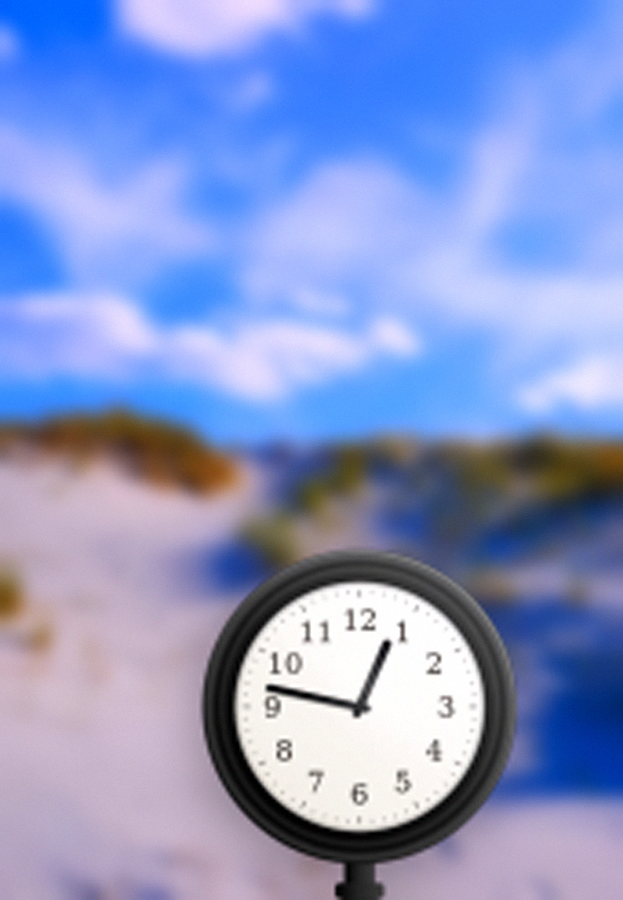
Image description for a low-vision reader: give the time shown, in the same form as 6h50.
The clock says 12h47
